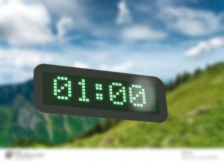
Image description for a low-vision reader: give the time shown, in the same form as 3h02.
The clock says 1h00
